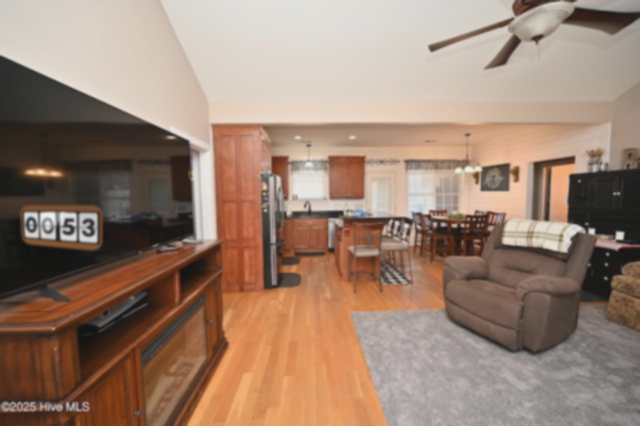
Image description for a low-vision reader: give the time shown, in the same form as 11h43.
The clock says 0h53
